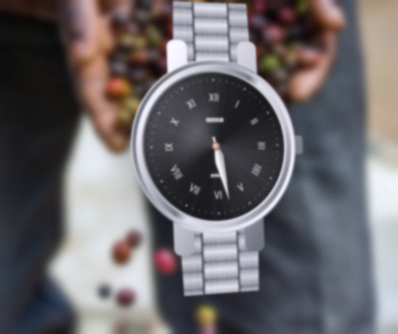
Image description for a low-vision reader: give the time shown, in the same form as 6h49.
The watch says 5h28
